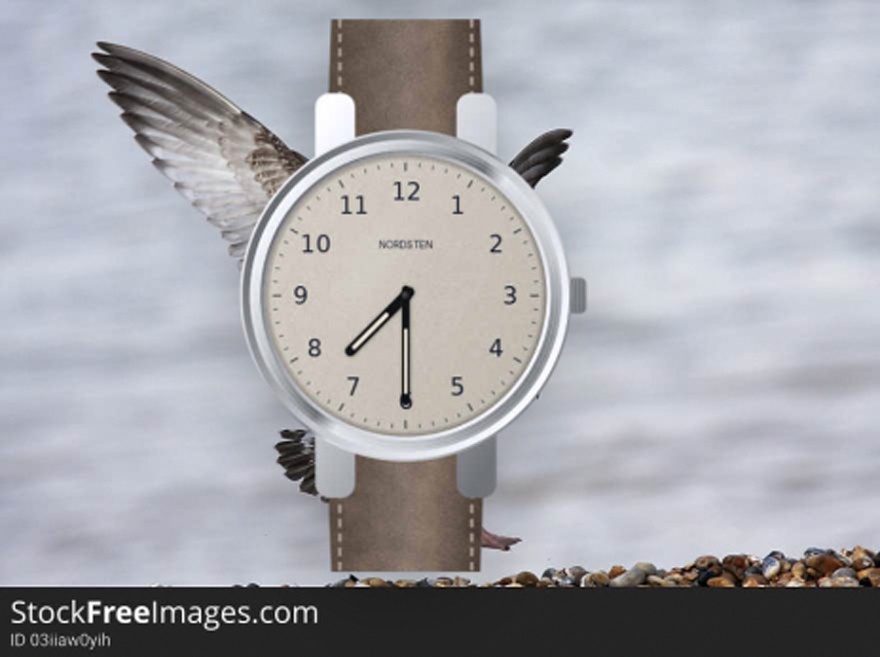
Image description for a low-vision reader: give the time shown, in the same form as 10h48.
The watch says 7h30
